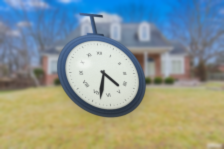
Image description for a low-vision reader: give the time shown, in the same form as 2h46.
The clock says 4h33
